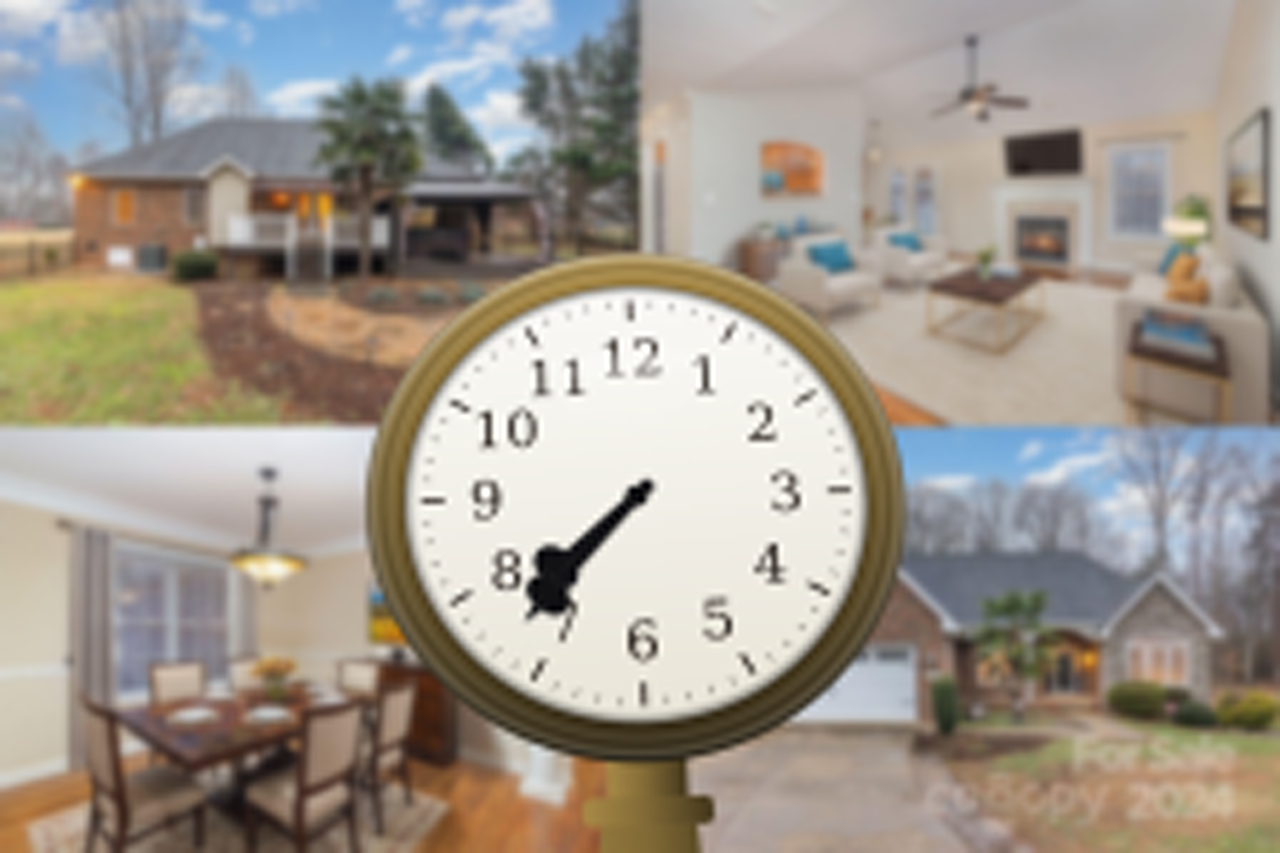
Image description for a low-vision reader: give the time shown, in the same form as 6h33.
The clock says 7h37
